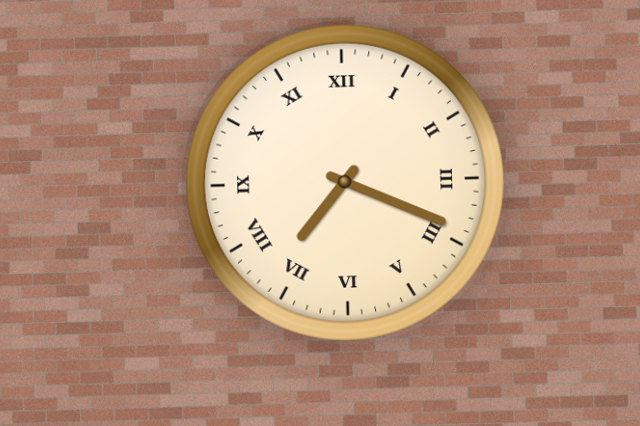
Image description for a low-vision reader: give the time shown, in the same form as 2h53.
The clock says 7h19
